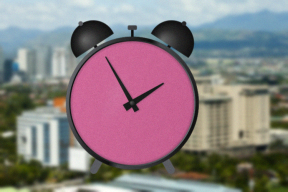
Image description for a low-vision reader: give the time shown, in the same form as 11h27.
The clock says 1h55
